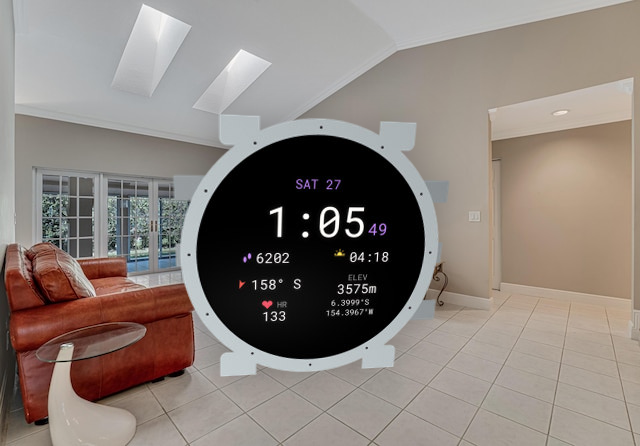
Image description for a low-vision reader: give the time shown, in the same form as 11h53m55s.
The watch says 1h05m49s
